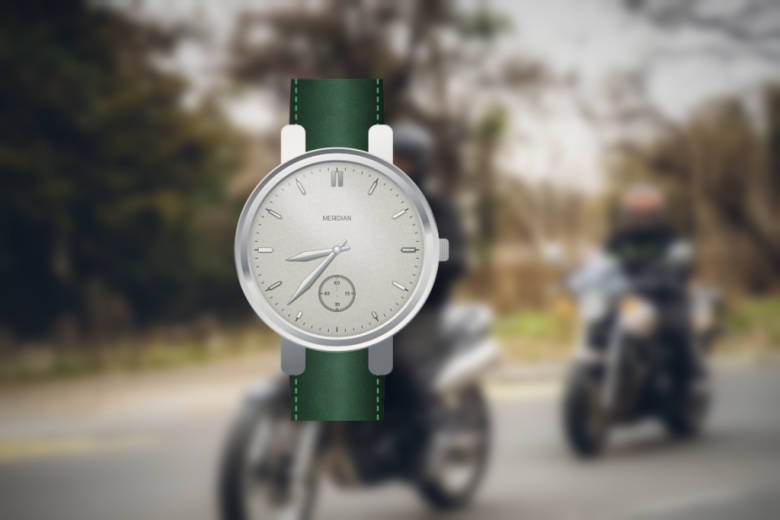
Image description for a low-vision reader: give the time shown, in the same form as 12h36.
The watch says 8h37
